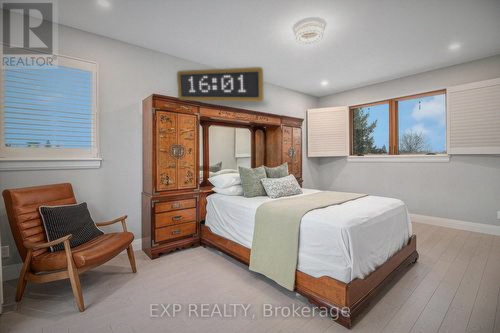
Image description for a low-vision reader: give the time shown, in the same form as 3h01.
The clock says 16h01
